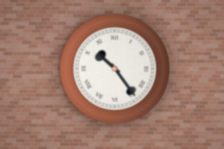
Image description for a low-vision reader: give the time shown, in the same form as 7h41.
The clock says 10h24
